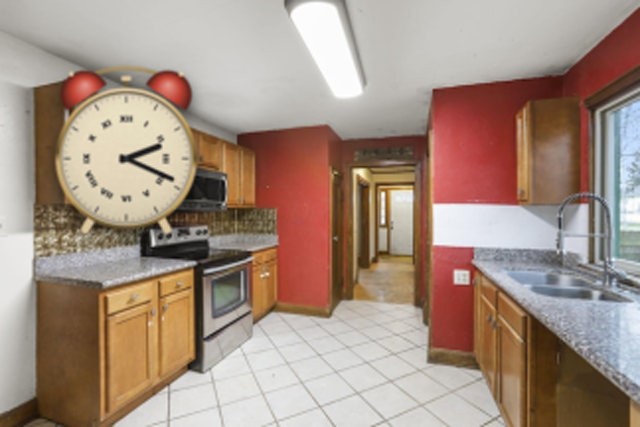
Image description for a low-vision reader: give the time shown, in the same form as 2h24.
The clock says 2h19
